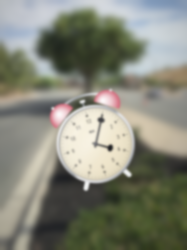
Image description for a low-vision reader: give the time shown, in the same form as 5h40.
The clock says 4h05
